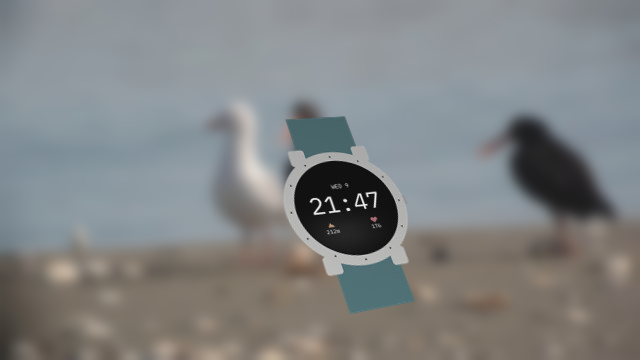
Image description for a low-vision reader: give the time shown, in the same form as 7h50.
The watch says 21h47
